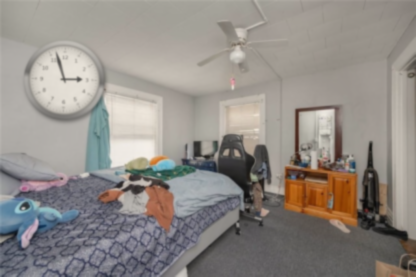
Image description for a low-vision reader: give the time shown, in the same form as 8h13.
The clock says 2h57
